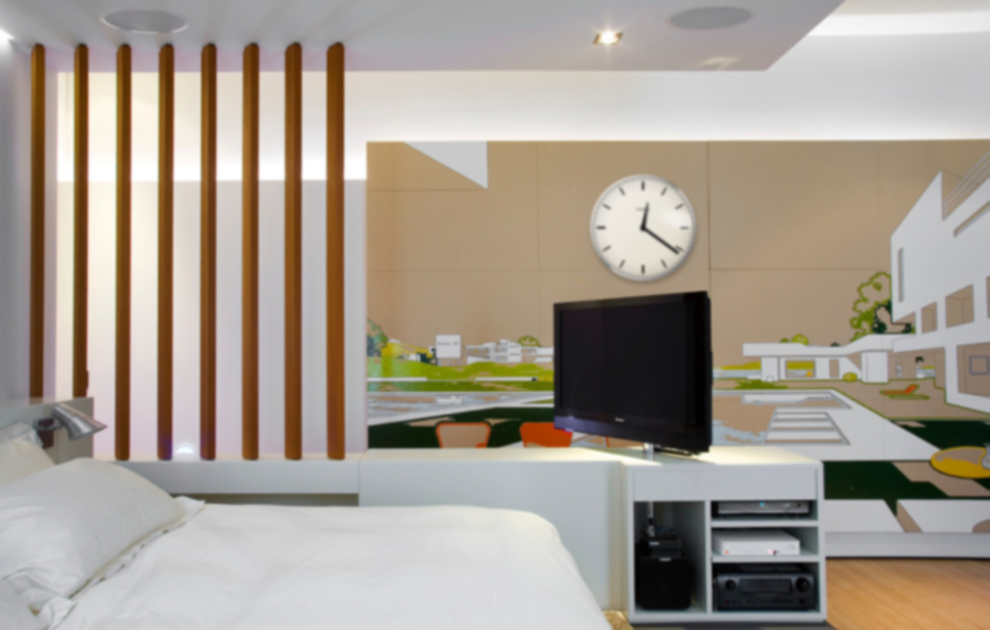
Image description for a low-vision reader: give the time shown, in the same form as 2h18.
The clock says 12h21
